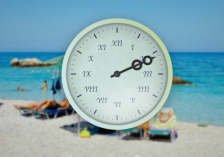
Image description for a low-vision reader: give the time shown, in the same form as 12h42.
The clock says 2h11
